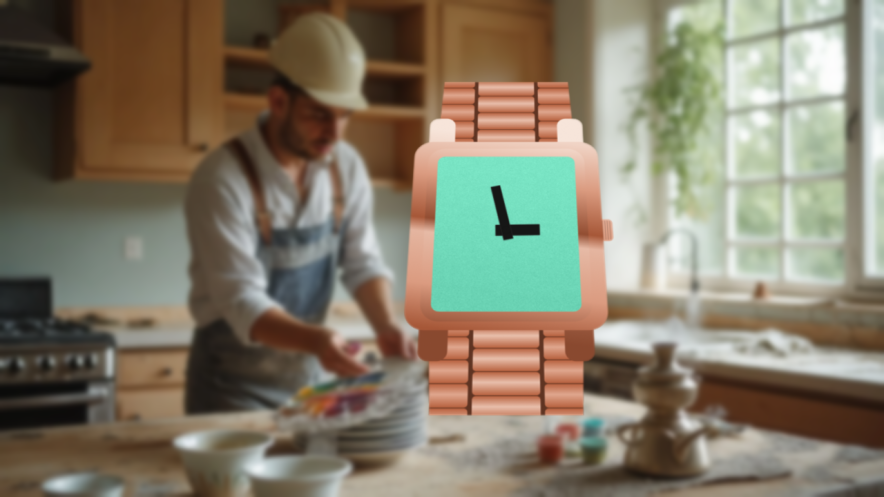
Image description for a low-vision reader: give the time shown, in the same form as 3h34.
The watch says 2h58
